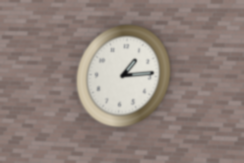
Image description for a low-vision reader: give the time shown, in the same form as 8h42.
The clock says 1h14
